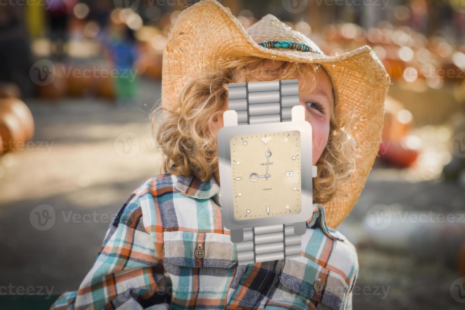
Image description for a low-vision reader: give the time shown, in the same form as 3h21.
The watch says 9h01
